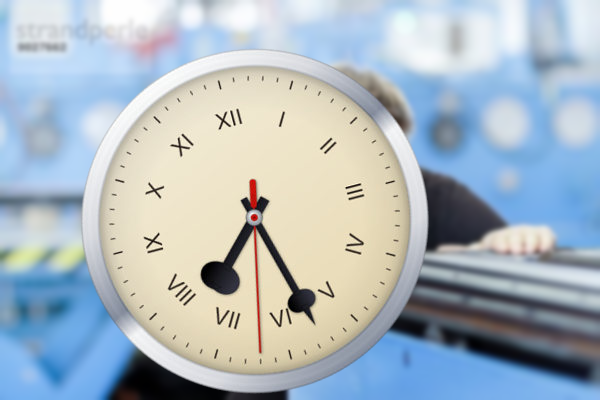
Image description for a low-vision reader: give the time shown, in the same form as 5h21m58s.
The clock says 7h27m32s
